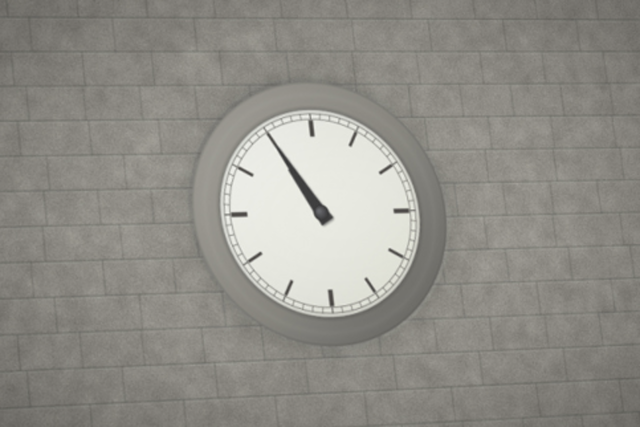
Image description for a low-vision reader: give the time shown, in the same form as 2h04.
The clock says 10h55
